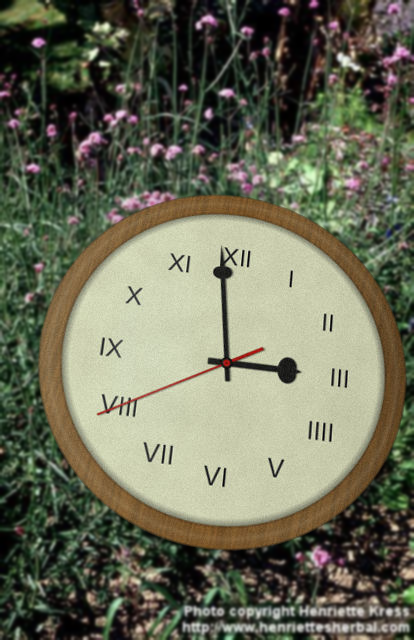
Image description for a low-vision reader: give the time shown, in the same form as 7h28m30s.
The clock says 2h58m40s
